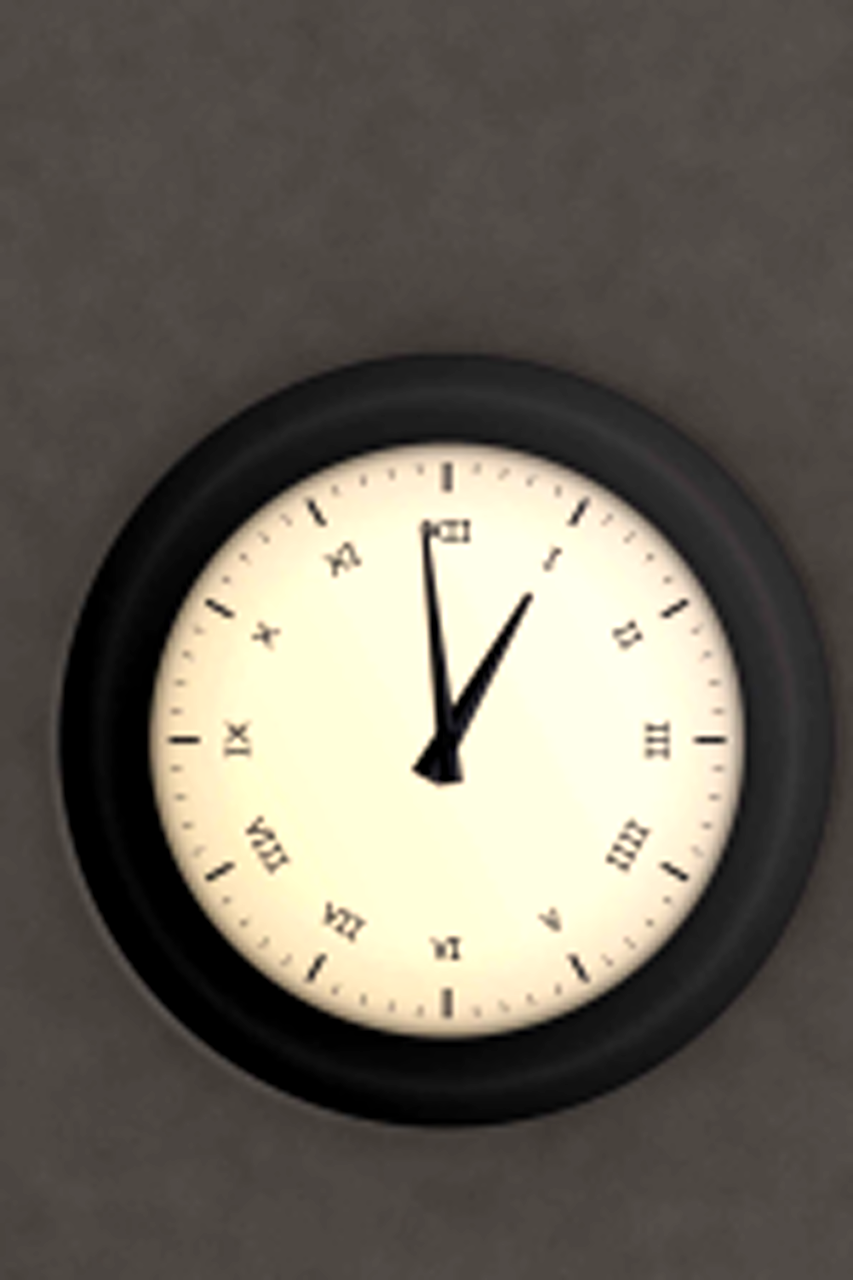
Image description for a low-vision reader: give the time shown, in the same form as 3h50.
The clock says 12h59
